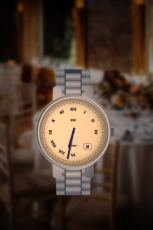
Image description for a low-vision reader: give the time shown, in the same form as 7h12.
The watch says 6h32
